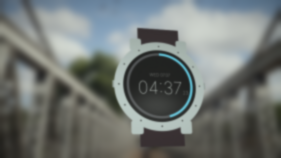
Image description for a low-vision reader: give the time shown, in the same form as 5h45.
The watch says 4h37
